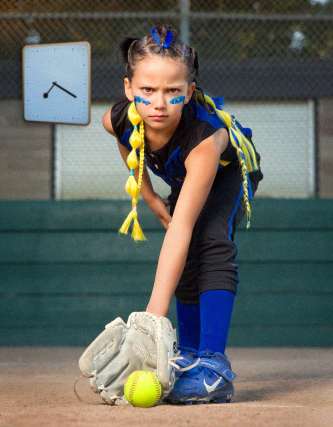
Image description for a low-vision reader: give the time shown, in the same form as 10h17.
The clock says 7h20
